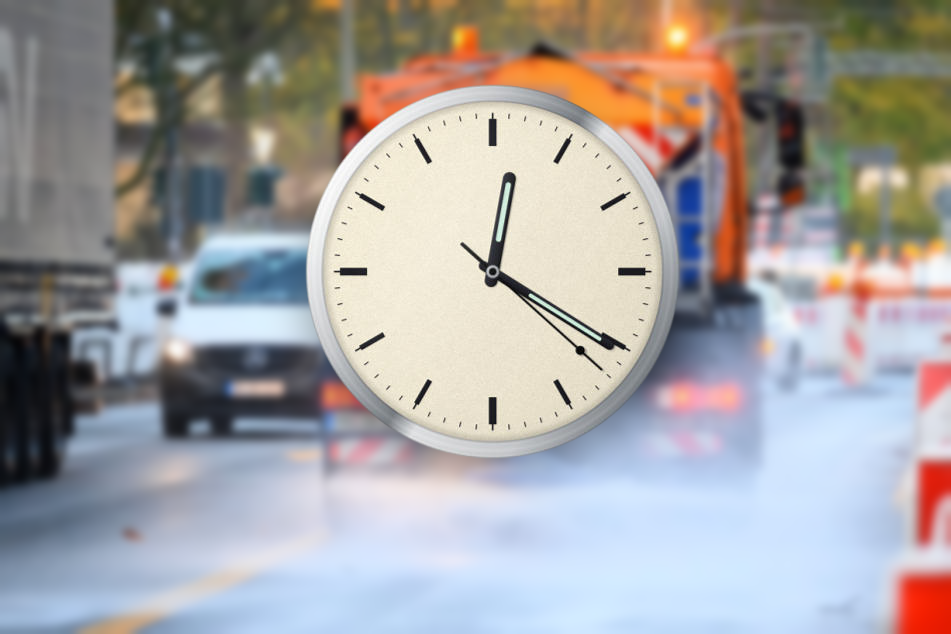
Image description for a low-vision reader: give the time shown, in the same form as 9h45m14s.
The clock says 12h20m22s
